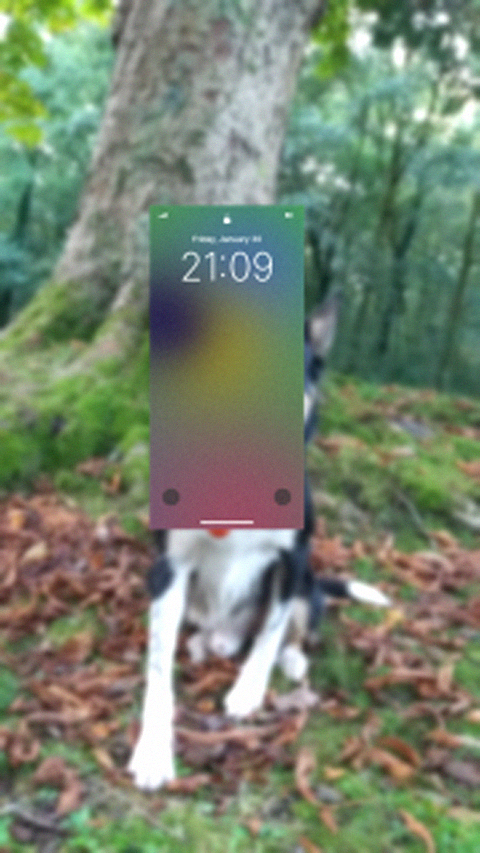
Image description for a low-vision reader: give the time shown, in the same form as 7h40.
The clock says 21h09
